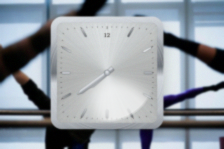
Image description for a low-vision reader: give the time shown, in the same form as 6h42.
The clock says 7h39
